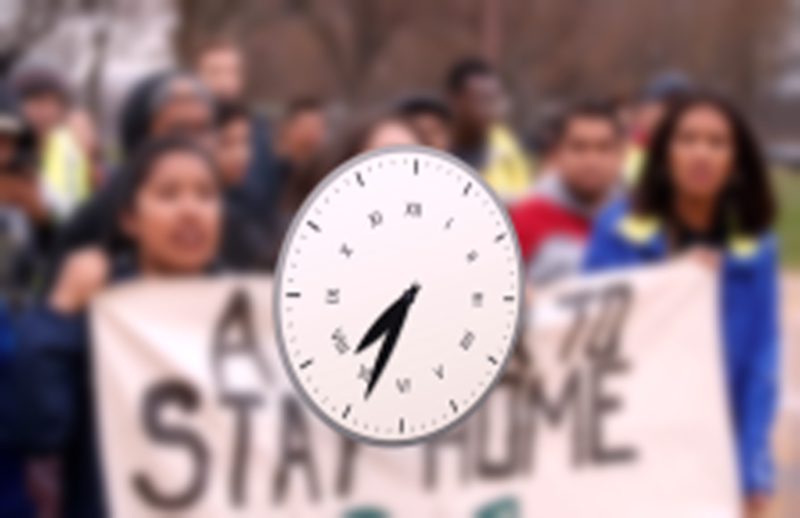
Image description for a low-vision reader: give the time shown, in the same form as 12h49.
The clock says 7h34
